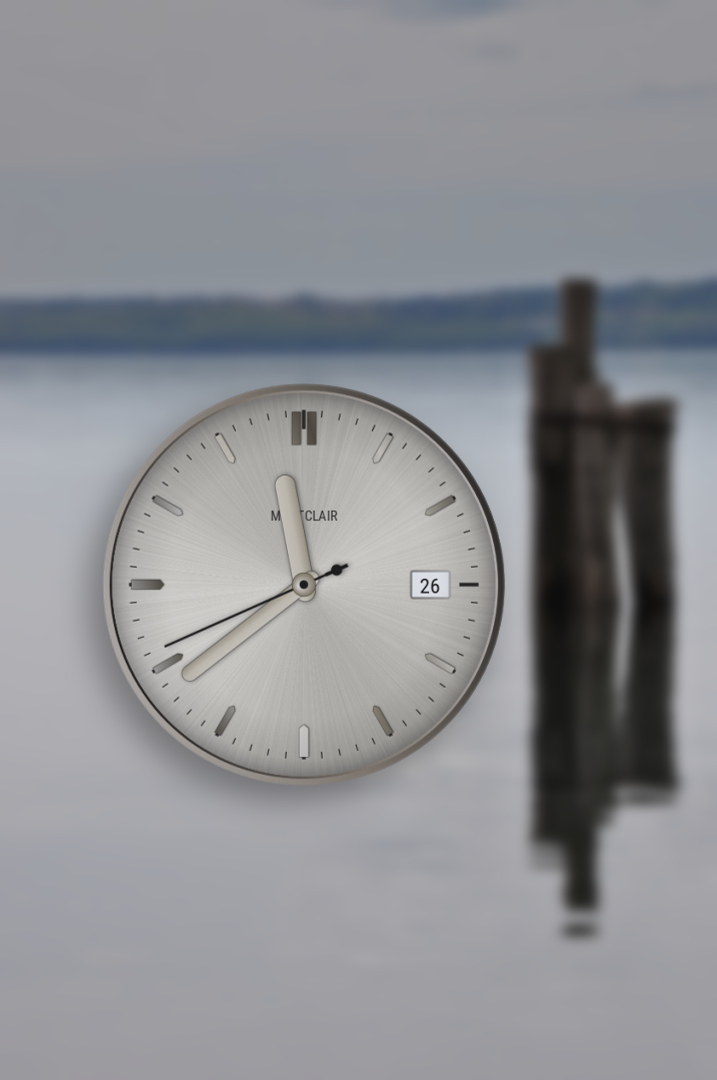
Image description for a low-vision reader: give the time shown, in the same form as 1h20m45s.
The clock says 11h38m41s
